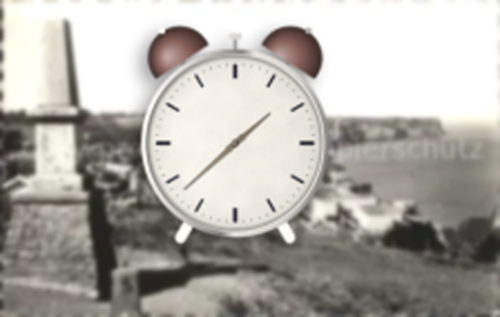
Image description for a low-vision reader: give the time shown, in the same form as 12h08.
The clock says 1h38
